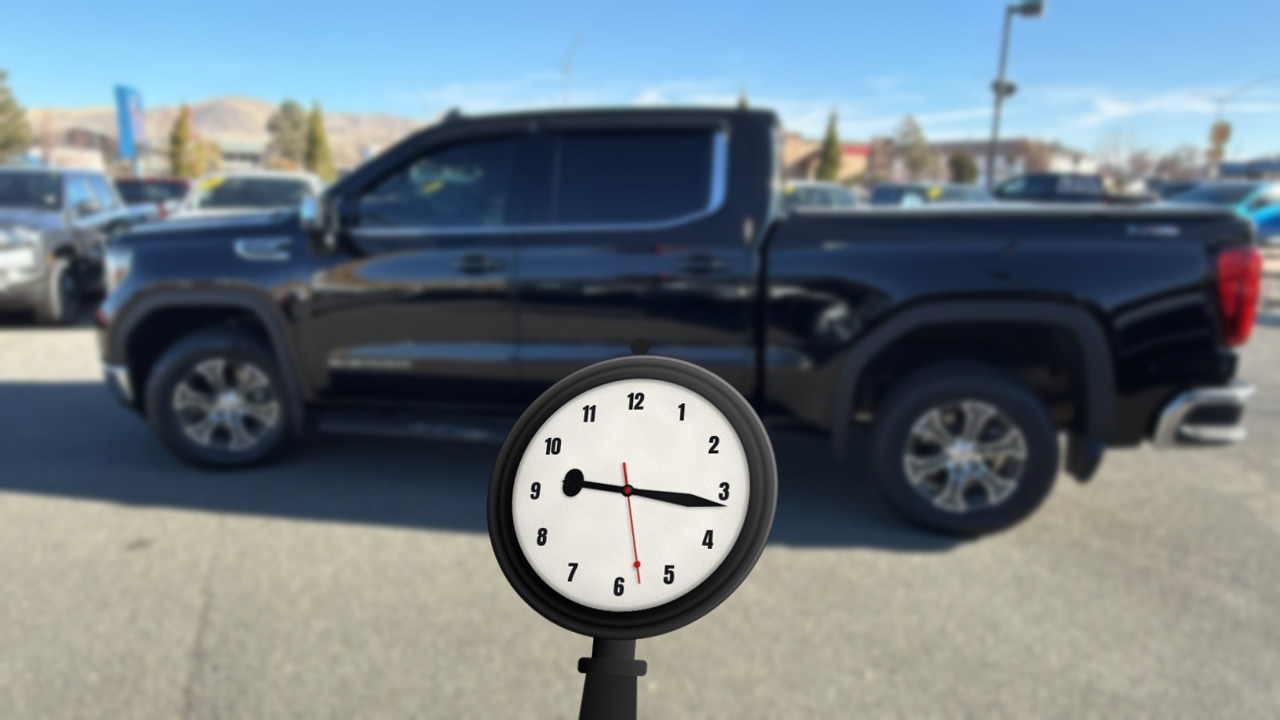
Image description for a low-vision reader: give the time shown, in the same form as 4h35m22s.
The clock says 9h16m28s
